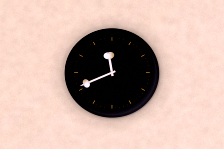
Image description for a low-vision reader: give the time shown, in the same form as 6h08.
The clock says 11h41
